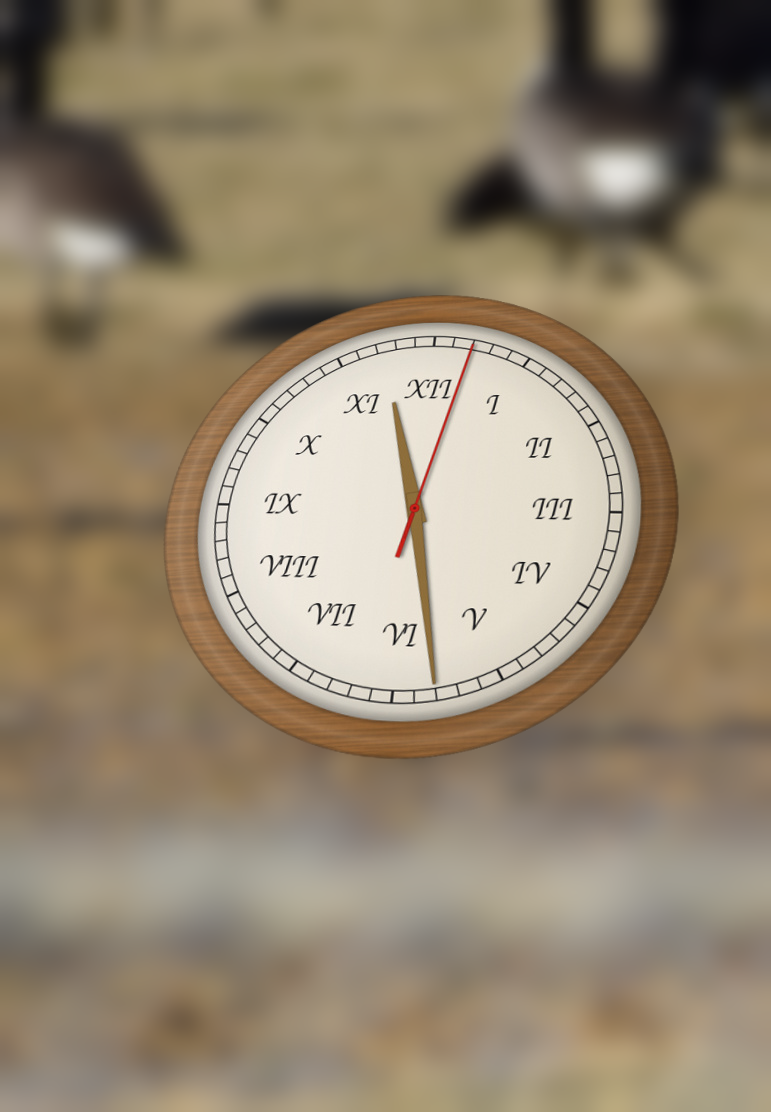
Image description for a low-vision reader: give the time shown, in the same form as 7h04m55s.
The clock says 11h28m02s
